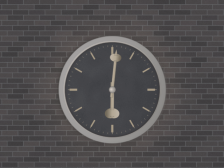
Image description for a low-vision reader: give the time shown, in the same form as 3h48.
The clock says 6h01
